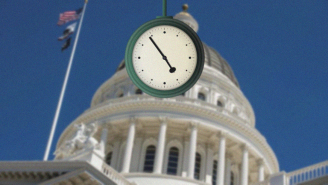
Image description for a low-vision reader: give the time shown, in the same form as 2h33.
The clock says 4h54
